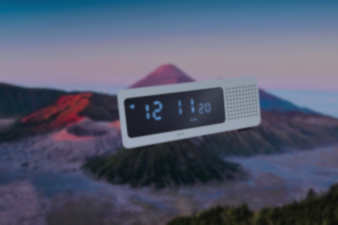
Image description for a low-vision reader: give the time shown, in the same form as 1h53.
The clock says 12h11
